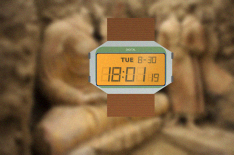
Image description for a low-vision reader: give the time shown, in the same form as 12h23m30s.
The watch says 18h01m19s
